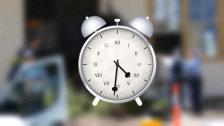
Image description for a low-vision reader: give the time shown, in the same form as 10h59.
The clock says 4h31
